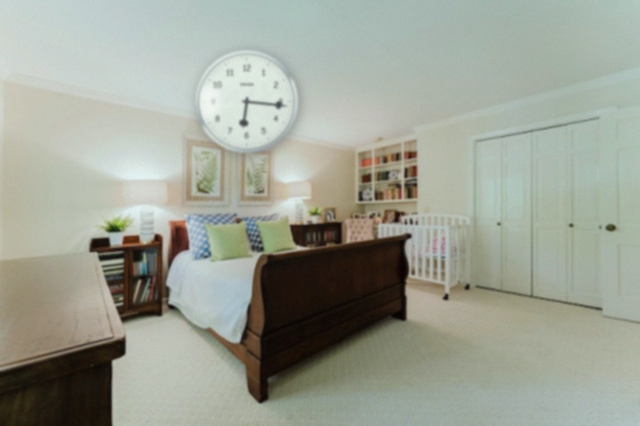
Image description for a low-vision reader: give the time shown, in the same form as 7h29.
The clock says 6h16
